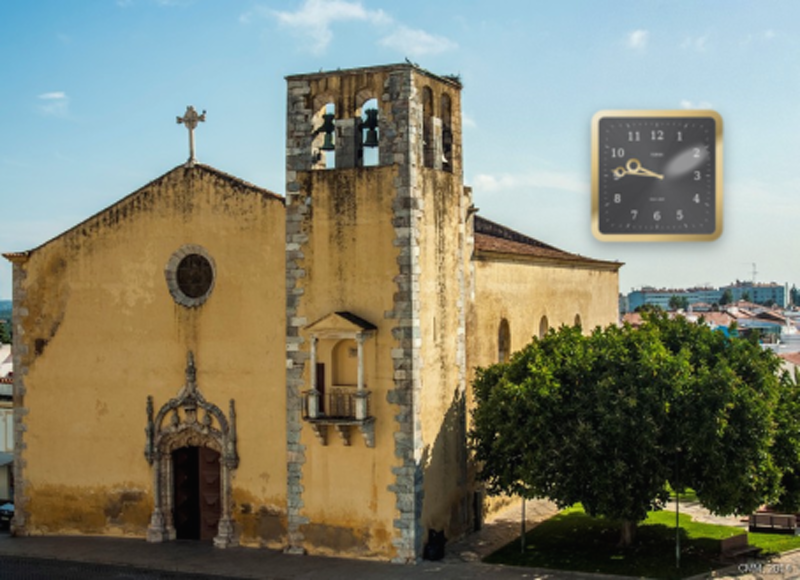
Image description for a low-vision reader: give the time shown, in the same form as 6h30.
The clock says 9h46
